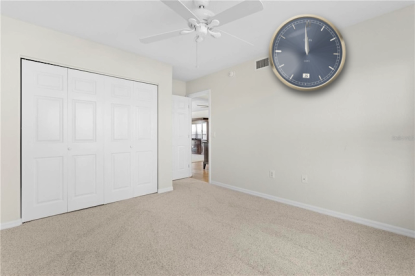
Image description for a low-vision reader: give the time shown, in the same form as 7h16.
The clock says 11h59
